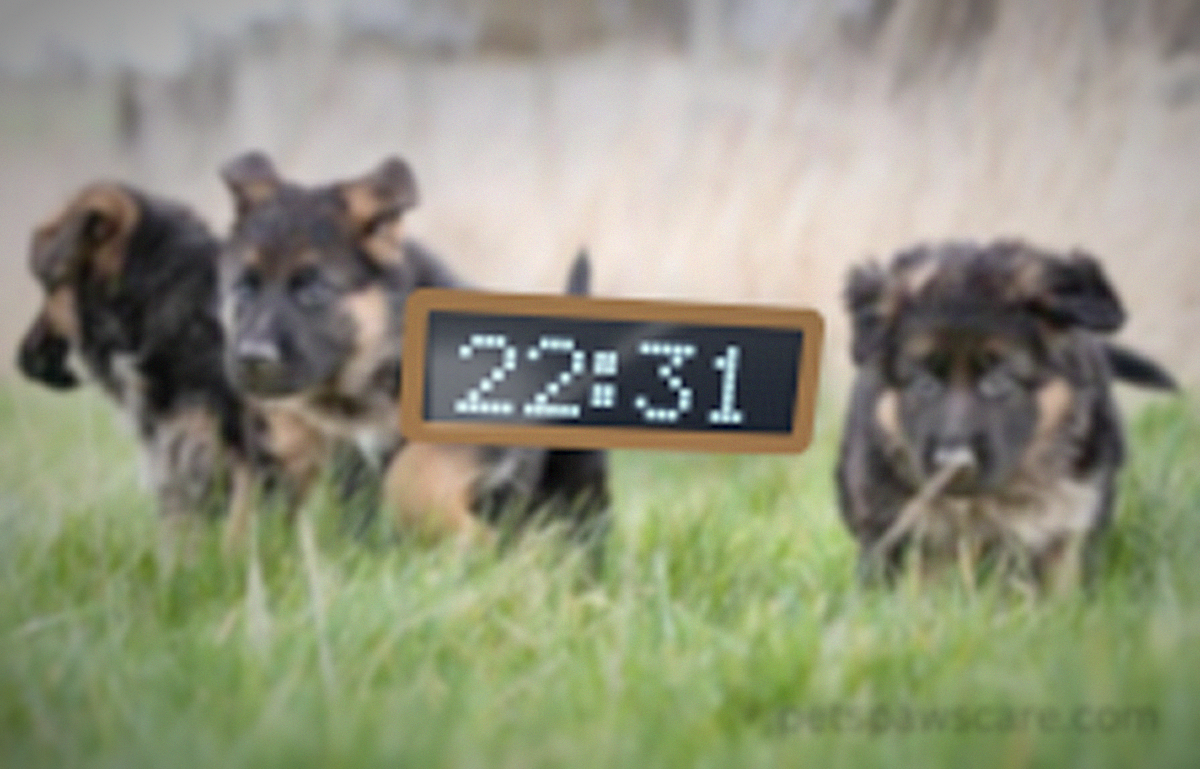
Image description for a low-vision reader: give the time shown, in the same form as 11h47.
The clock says 22h31
